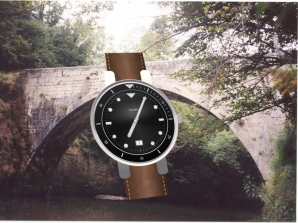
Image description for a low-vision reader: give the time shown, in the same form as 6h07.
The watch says 7h05
